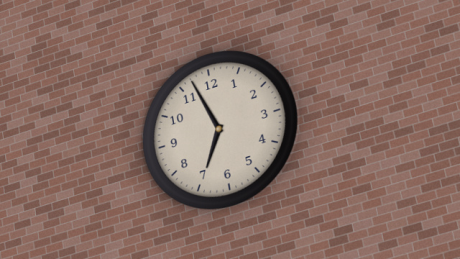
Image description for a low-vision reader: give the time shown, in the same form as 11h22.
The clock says 6h57
